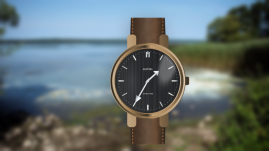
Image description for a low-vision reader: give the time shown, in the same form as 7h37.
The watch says 1h35
